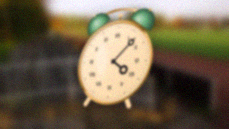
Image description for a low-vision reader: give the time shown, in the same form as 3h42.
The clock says 4h07
